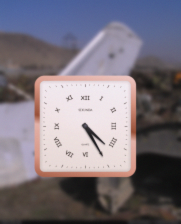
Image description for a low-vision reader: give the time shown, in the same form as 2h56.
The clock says 4h25
